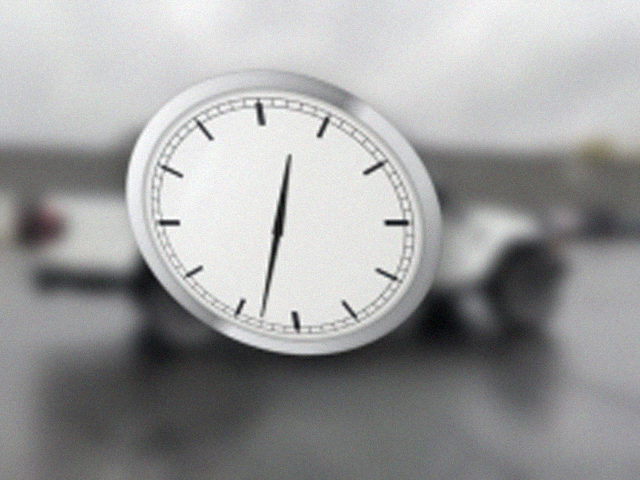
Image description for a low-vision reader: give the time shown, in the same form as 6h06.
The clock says 12h33
